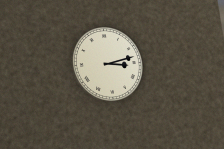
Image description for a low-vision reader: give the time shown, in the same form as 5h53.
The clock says 3h13
